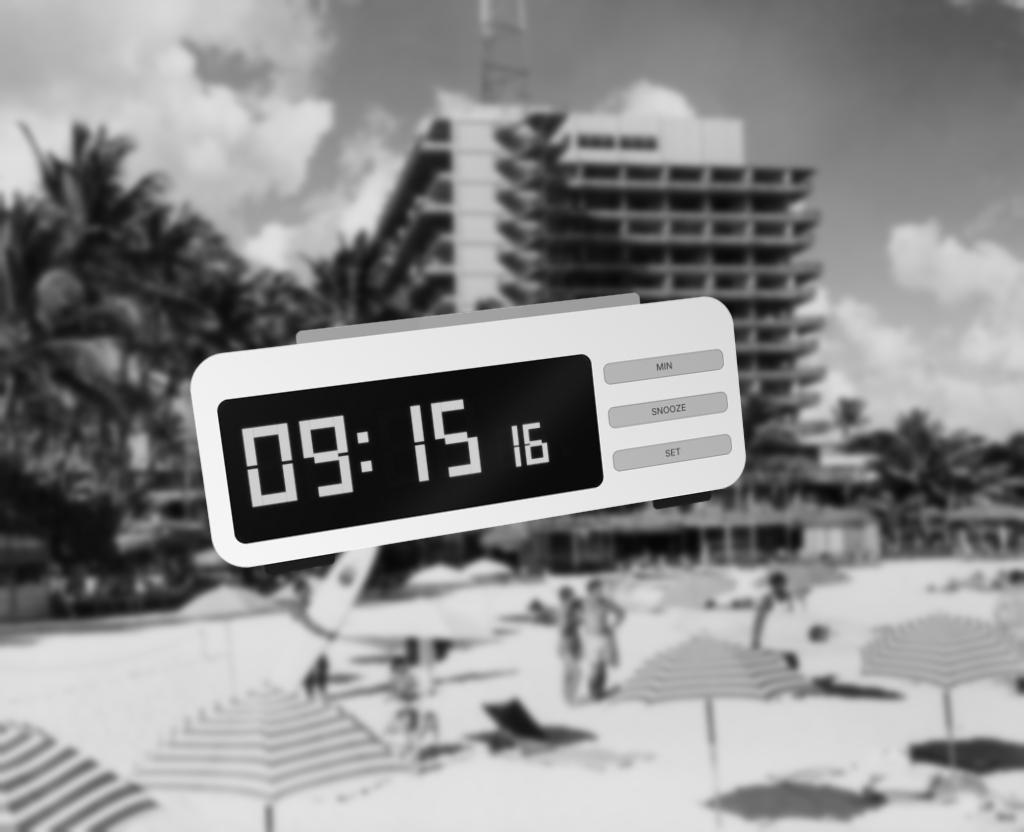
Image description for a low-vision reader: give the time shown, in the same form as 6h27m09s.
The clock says 9h15m16s
